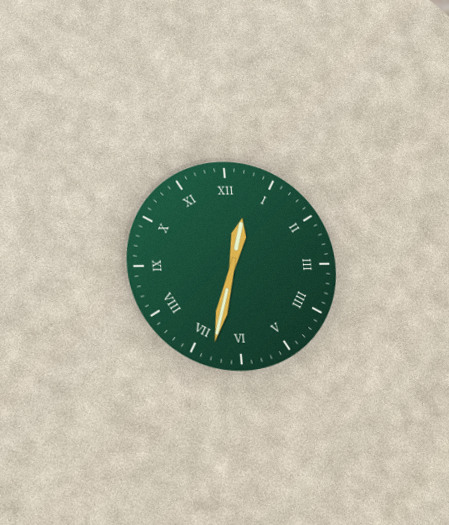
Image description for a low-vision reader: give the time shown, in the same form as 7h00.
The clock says 12h33
